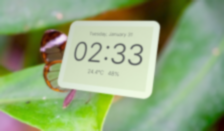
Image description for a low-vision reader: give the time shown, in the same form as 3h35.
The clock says 2h33
